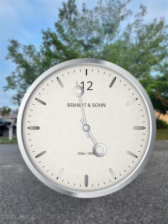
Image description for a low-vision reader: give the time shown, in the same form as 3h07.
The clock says 4h58
